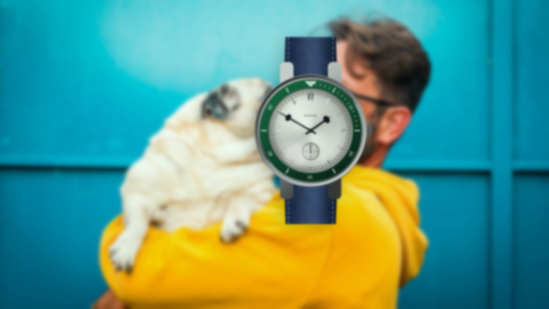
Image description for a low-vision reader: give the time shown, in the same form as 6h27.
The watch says 1h50
